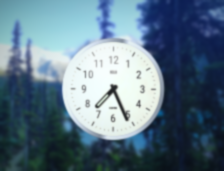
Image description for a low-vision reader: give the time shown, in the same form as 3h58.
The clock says 7h26
